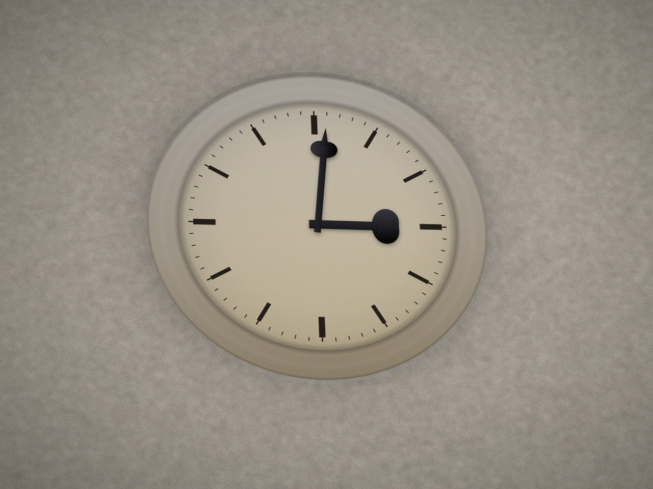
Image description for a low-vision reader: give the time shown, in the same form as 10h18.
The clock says 3h01
